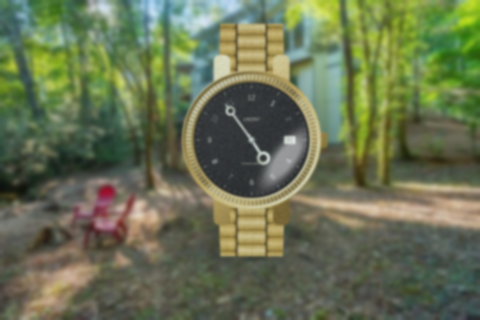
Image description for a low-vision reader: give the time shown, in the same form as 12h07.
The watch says 4h54
